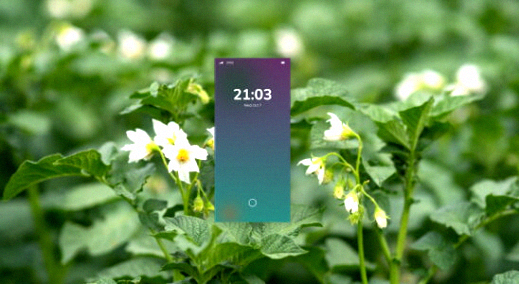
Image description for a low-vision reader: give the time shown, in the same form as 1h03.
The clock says 21h03
